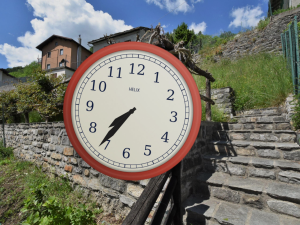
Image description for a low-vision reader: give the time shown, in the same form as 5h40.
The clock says 7h36
